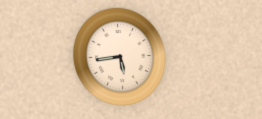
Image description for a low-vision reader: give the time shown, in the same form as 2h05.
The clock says 5h44
